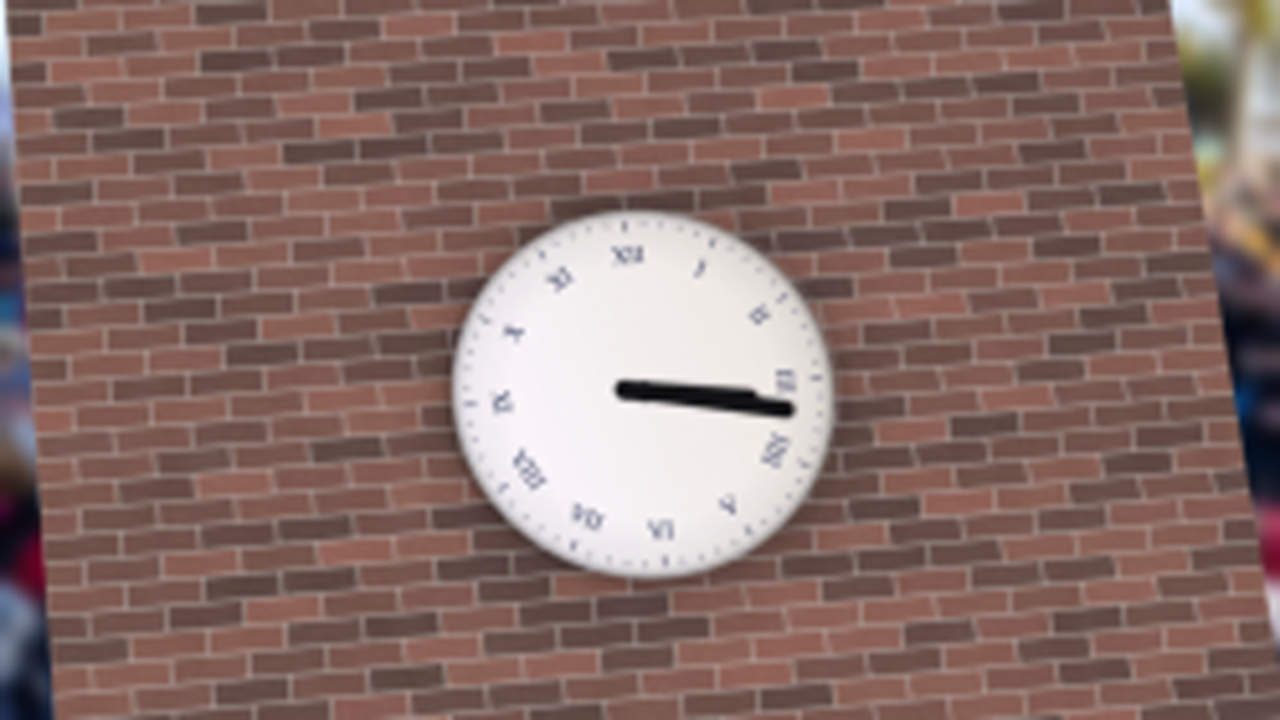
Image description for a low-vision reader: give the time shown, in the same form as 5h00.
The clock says 3h17
